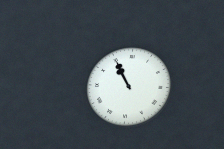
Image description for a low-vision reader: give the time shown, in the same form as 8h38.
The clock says 10h55
